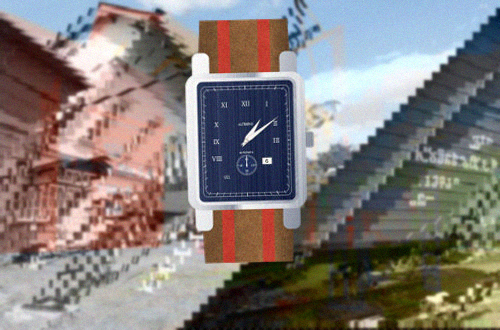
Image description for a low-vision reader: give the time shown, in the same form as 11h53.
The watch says 1h09
